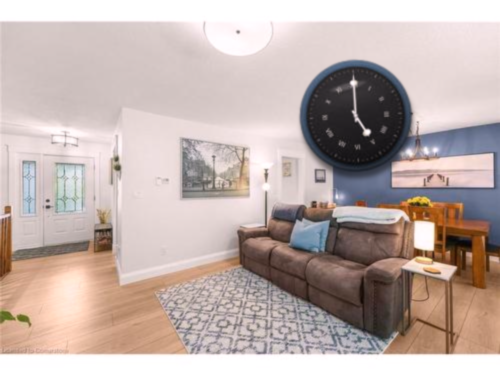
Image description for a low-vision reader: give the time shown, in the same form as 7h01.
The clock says 5h00
